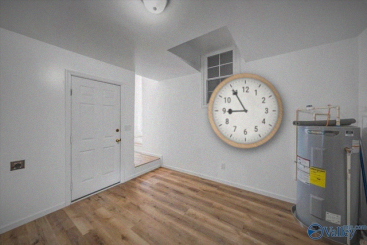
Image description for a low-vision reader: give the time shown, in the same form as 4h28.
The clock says 8h55
